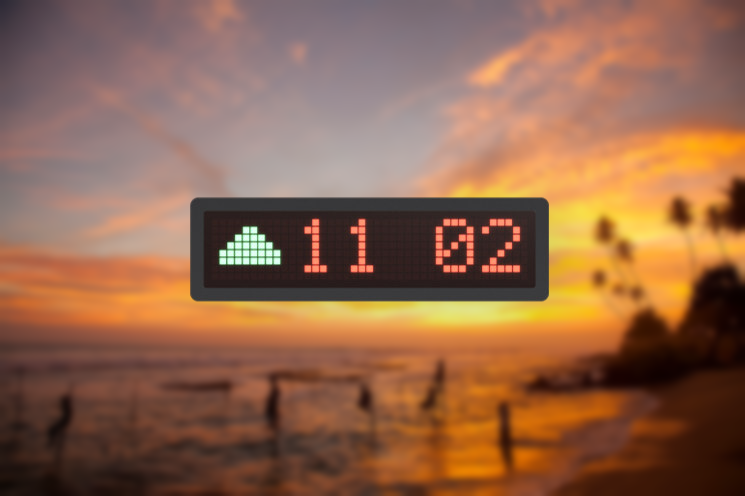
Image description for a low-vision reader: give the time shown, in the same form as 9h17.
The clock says 11h02
